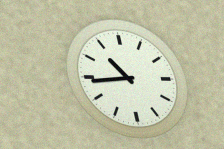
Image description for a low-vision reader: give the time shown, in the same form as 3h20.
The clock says 10h44
